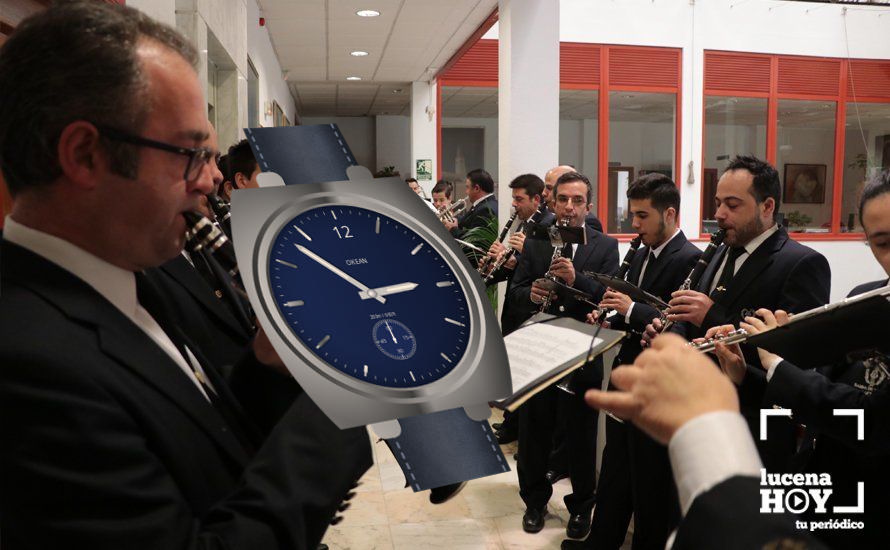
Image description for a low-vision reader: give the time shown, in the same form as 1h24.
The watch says 2h53
